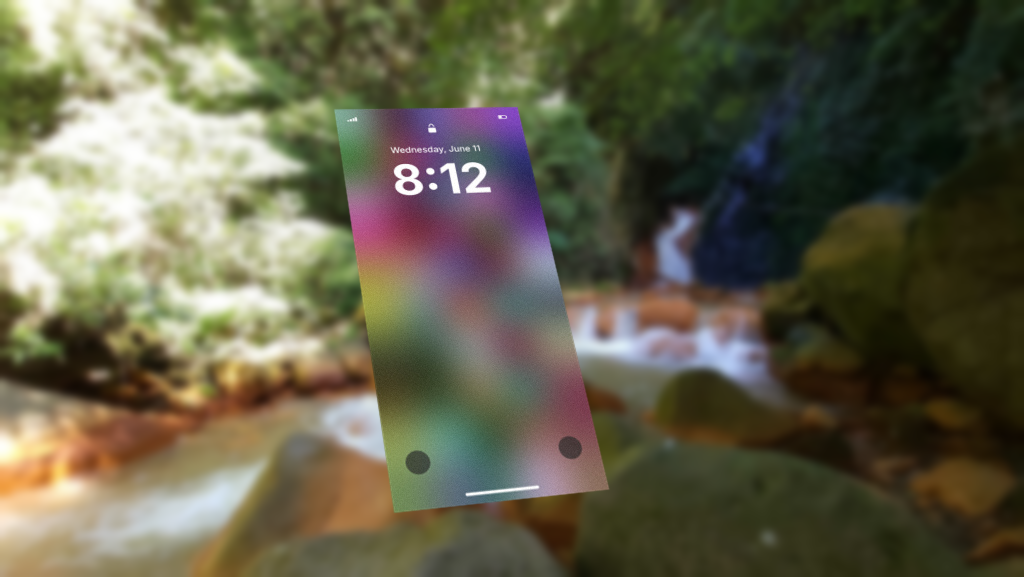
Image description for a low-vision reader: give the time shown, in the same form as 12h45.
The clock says 8h12
